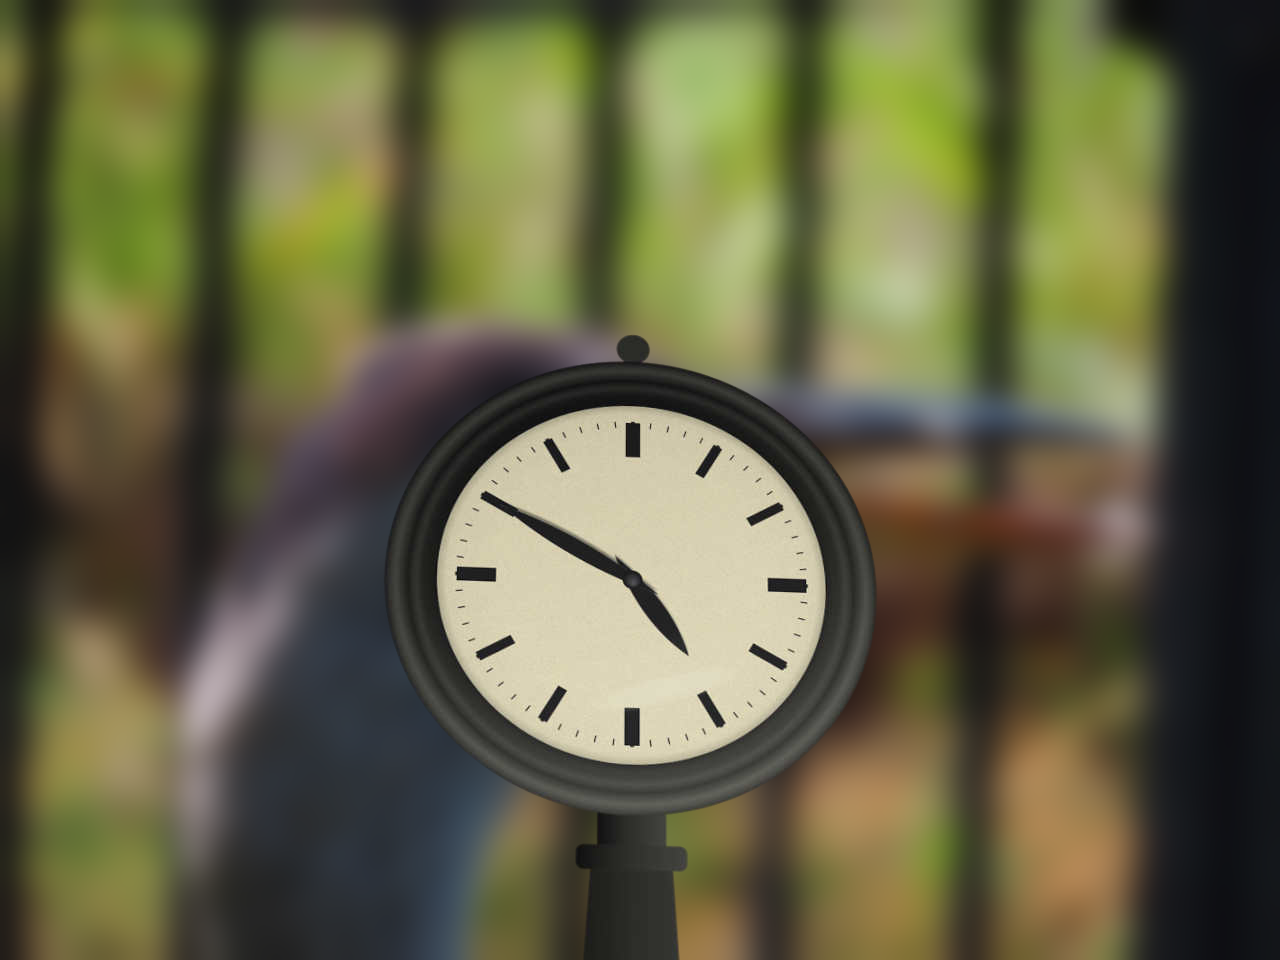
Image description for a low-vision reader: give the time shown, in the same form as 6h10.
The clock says 4h50
